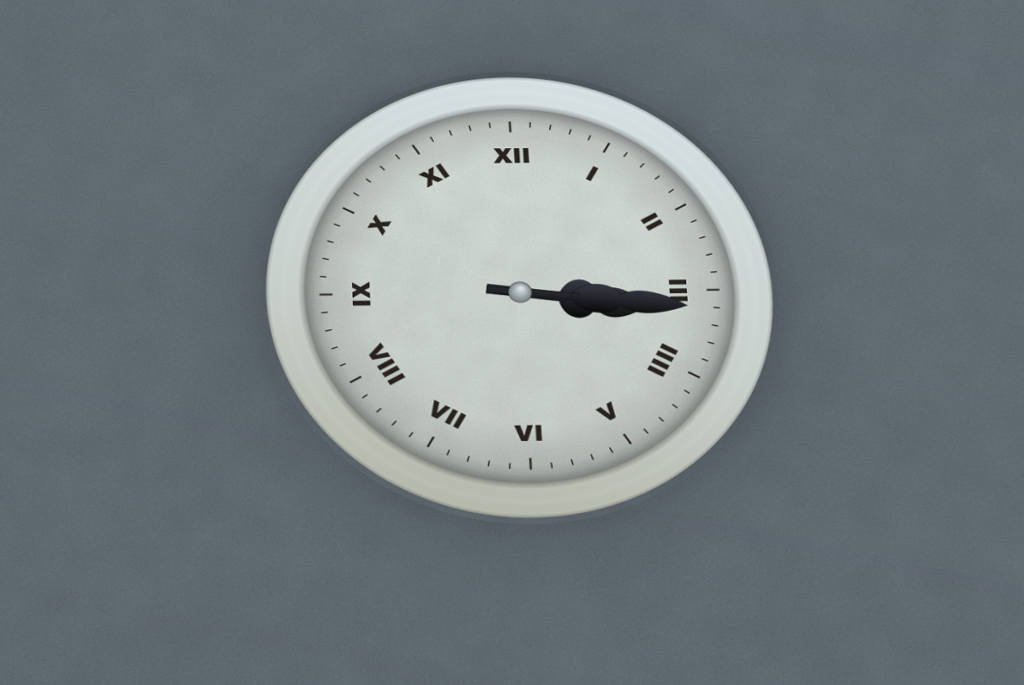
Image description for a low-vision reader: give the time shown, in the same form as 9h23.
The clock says 3h16
